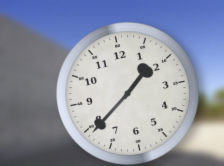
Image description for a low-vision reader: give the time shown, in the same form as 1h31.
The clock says 1h39
